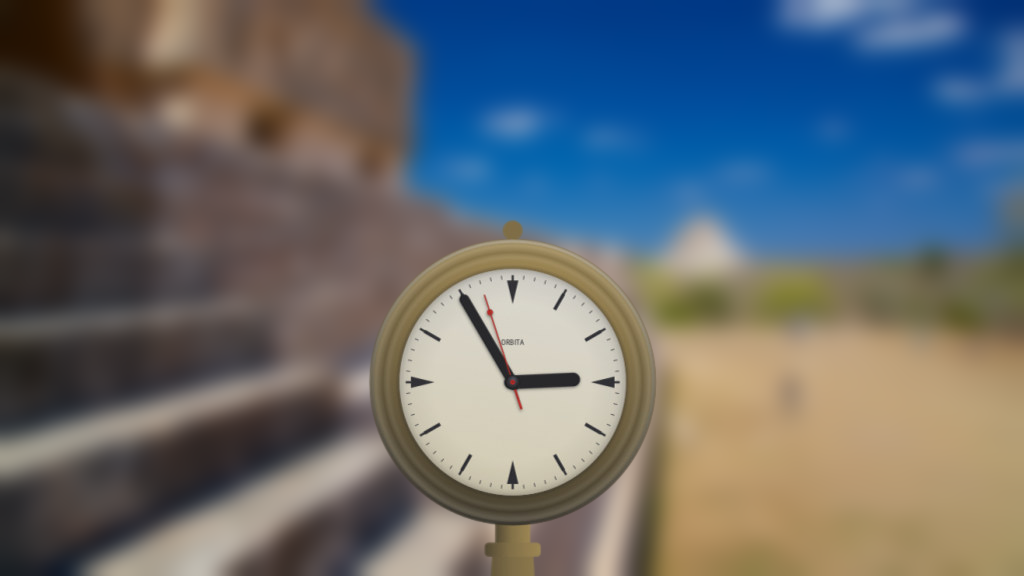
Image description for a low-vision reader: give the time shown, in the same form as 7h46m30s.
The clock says 2h54m57s
